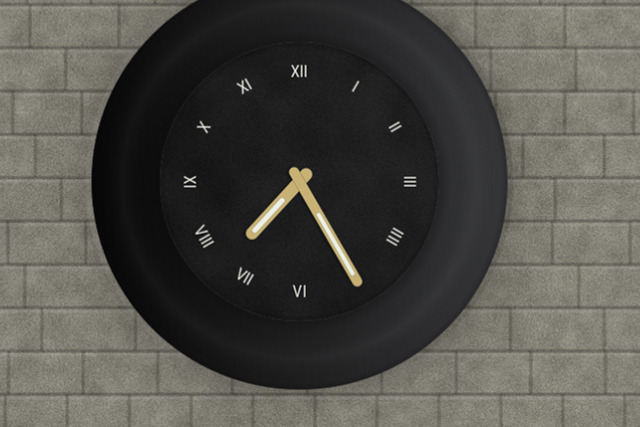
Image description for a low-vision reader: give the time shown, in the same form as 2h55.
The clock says 7h25
